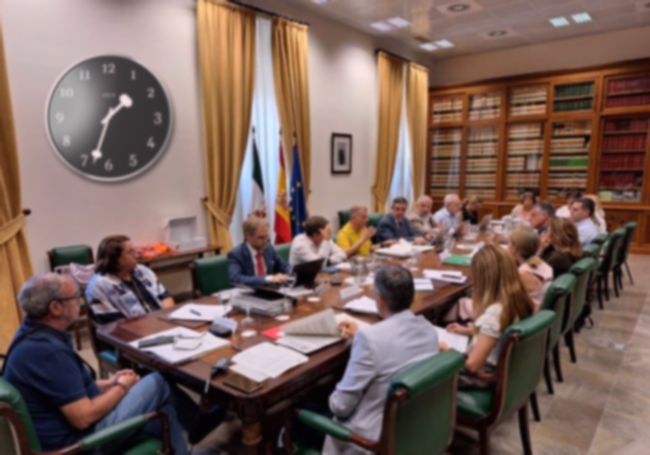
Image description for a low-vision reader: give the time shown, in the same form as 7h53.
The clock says 1h33
